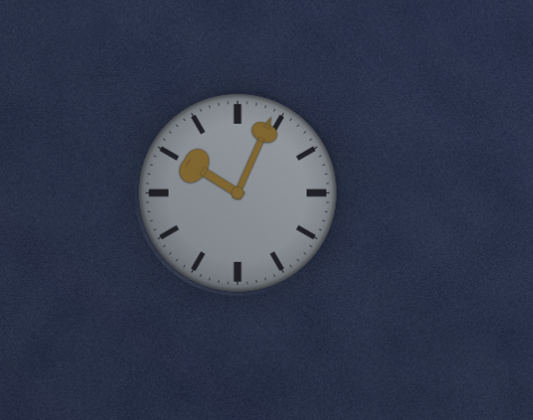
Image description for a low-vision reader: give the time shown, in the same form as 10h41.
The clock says 10h04
